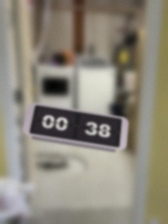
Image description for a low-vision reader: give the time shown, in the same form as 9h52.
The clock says 0h38
